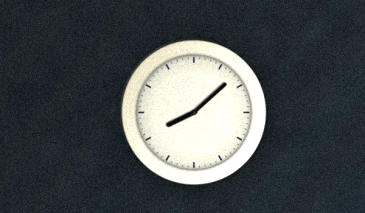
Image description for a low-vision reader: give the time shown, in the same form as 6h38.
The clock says 8h08
